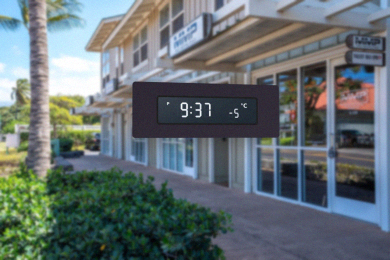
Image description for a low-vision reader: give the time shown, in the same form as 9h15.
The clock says 9h37
